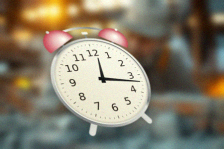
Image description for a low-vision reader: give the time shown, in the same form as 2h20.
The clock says 12h17
